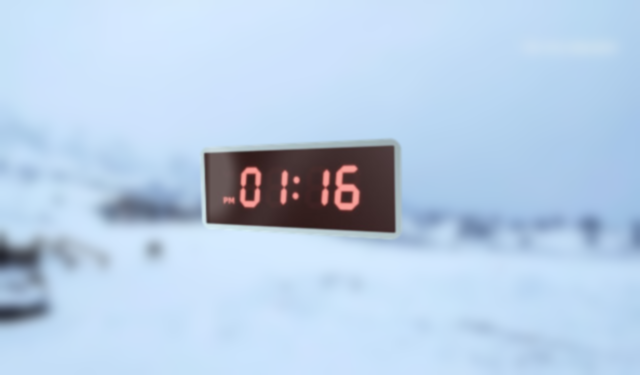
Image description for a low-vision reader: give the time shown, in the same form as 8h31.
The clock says 1h16
